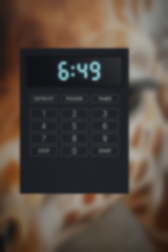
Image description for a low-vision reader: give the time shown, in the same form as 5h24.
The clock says 6h49
